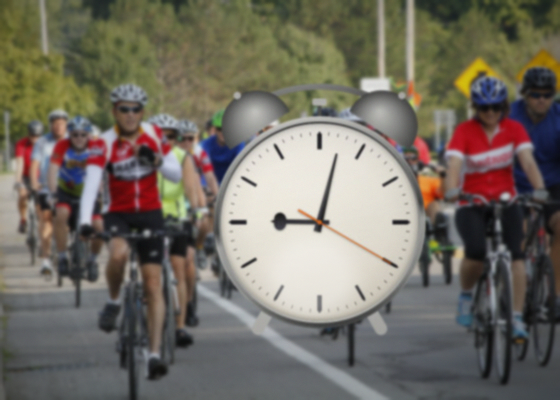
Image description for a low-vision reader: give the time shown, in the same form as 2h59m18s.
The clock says 9h02m20s
